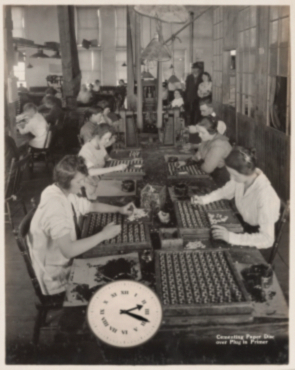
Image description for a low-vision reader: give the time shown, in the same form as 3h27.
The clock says 2h19
